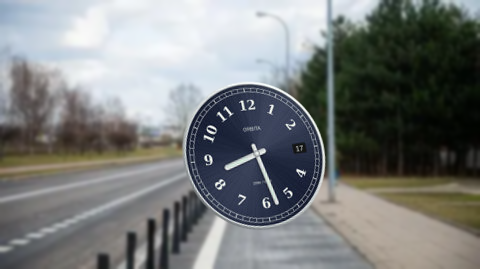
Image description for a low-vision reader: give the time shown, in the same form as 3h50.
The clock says 8h28
